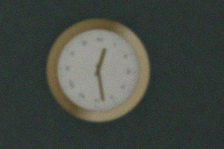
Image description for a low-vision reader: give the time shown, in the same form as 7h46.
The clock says 12h28
